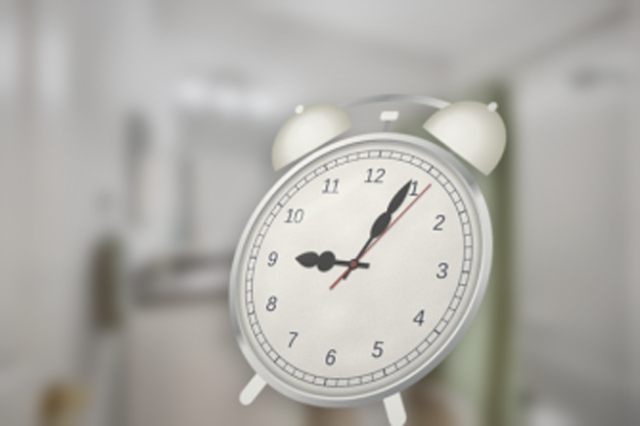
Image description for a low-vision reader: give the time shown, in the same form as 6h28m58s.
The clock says 9h04m06s
